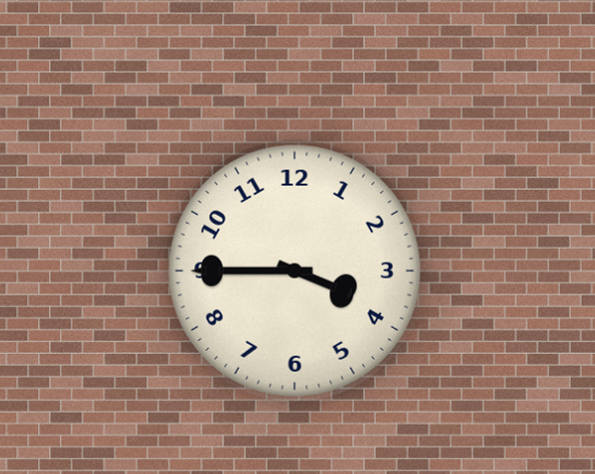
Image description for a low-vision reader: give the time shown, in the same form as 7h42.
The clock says 3h45
